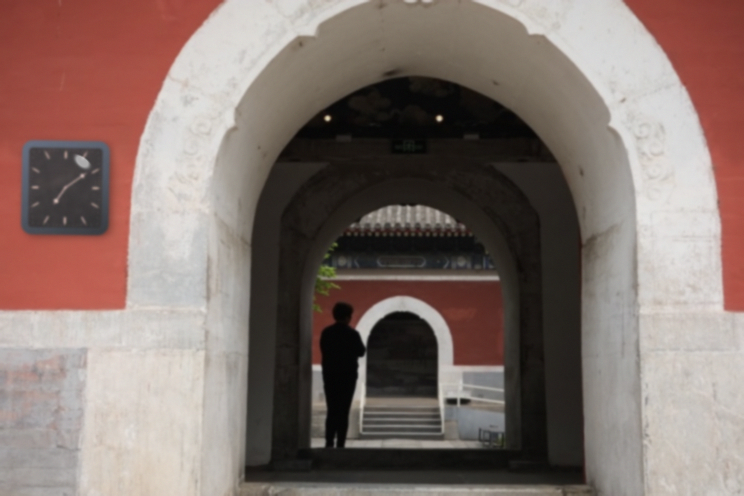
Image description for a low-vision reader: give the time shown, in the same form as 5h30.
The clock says 7h09
